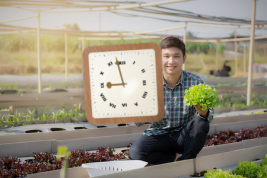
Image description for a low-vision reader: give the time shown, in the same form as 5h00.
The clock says 8h58
